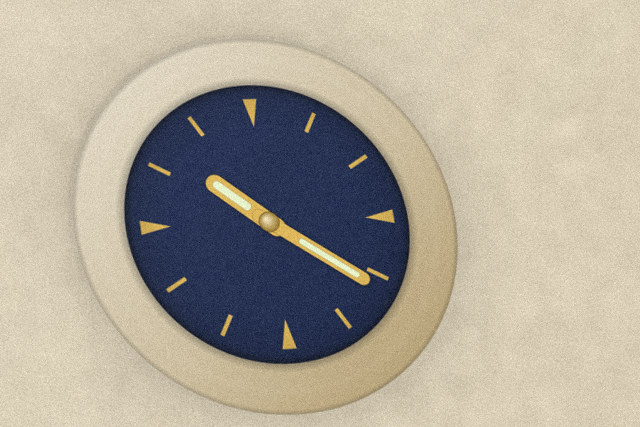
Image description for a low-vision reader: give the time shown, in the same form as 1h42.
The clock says 10h21
